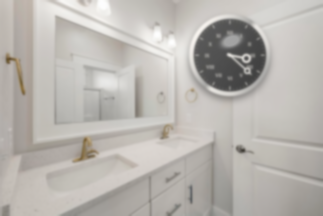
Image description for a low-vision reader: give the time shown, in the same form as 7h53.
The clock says 3h22
